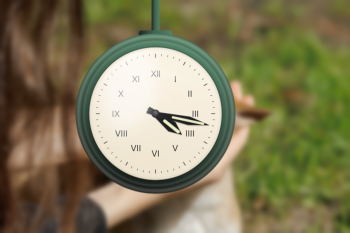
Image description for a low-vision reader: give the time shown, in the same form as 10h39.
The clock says 4h17
